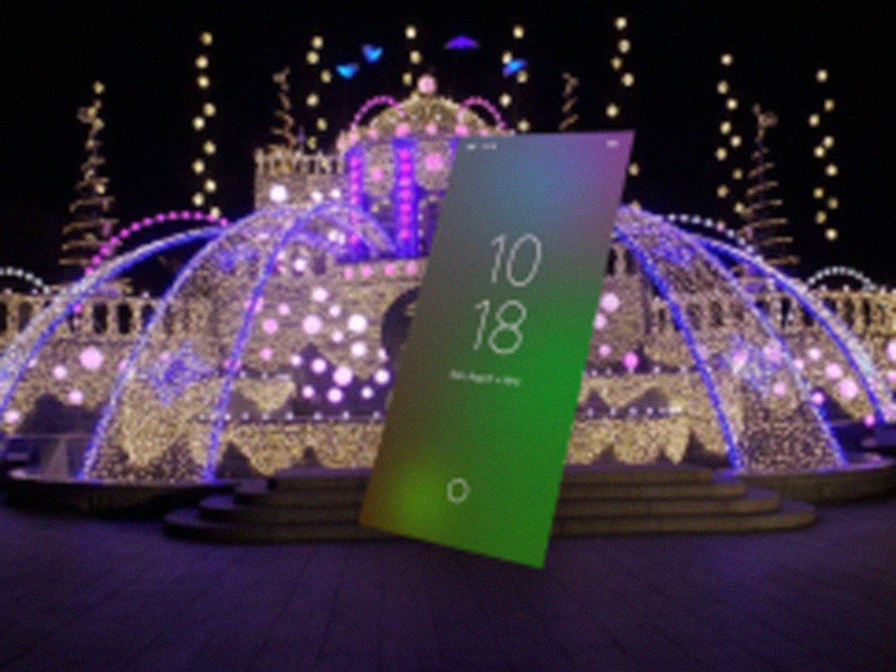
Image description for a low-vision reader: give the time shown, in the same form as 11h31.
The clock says 10h18
